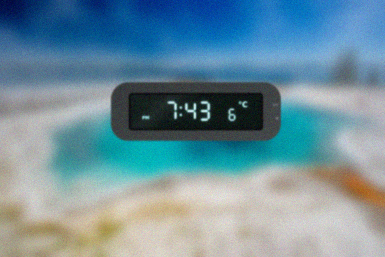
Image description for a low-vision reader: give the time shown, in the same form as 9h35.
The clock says 7h43
